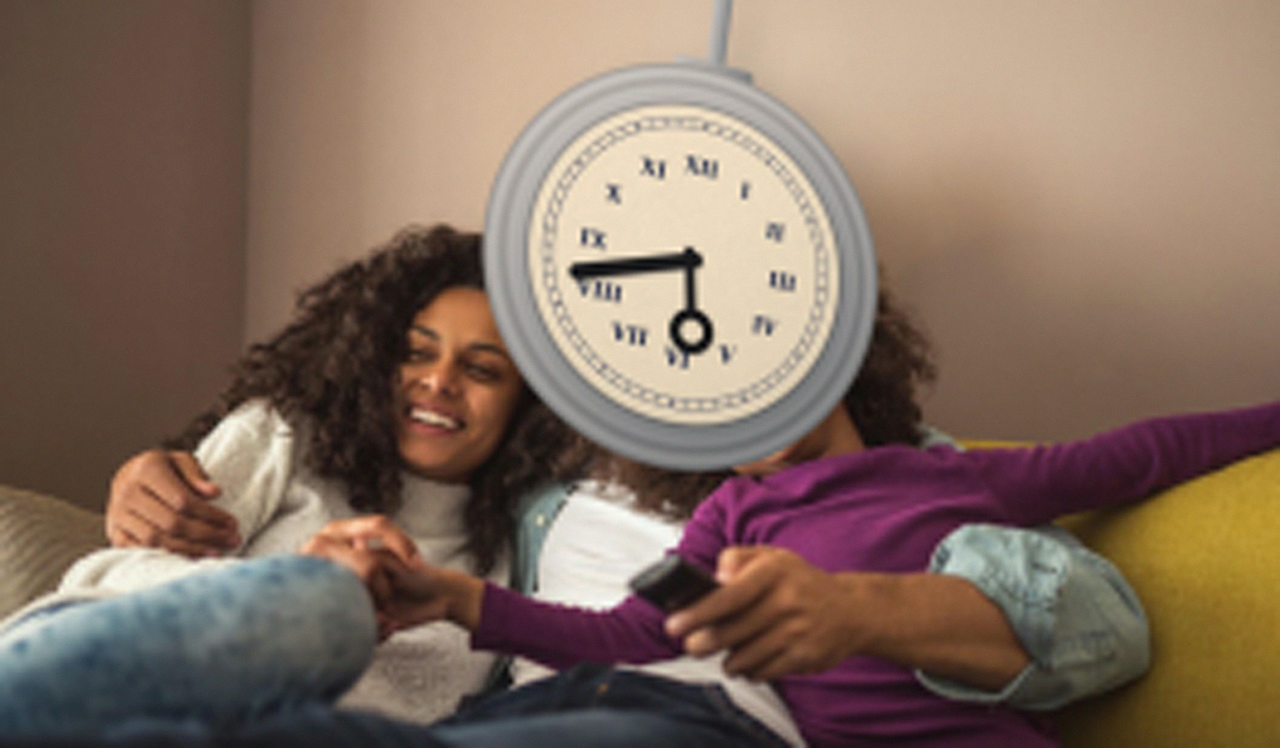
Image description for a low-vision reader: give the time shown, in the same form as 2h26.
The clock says 5h42
